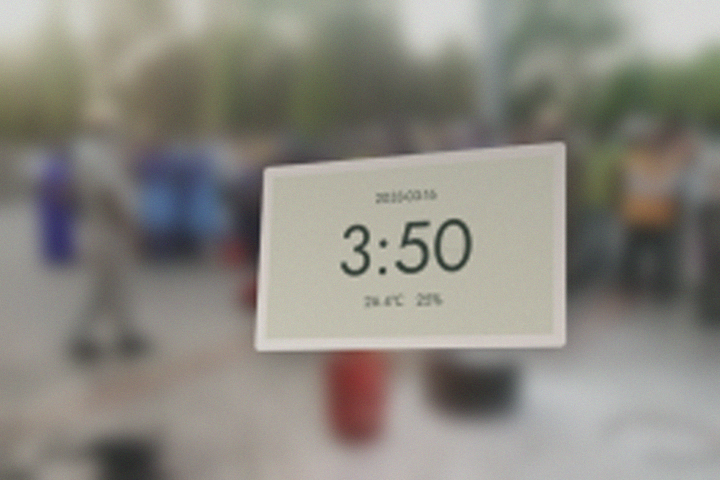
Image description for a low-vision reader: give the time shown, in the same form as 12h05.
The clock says 3h50
